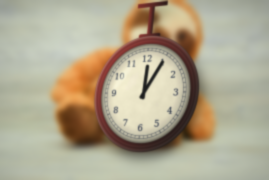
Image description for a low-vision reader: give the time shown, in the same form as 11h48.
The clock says 12h05
